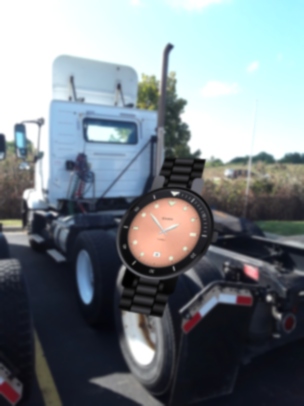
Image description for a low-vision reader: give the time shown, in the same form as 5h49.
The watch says 1h52
